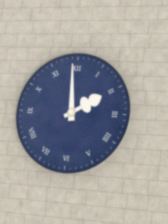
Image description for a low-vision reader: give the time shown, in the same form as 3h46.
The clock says 1h59
